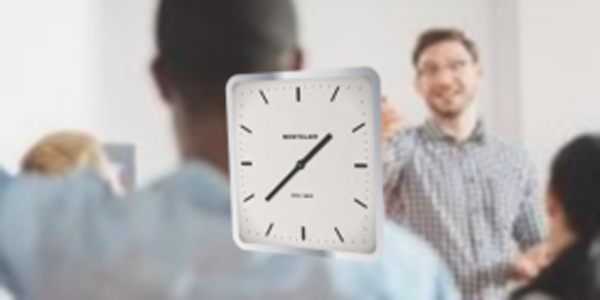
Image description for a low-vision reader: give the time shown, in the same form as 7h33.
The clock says 1h38
